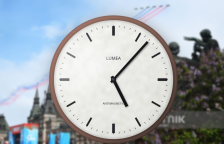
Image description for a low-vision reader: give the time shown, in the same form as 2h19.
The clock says 5h07
